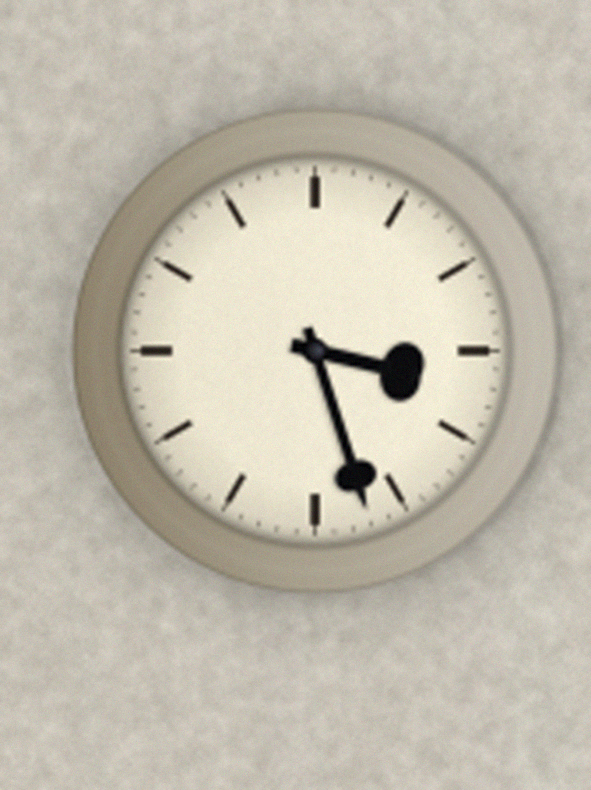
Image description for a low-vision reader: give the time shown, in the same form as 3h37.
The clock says 3h27
